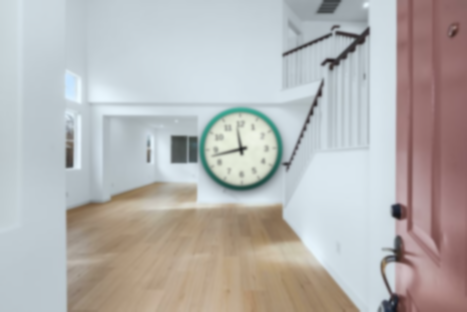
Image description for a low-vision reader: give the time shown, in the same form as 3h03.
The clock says 11h43
